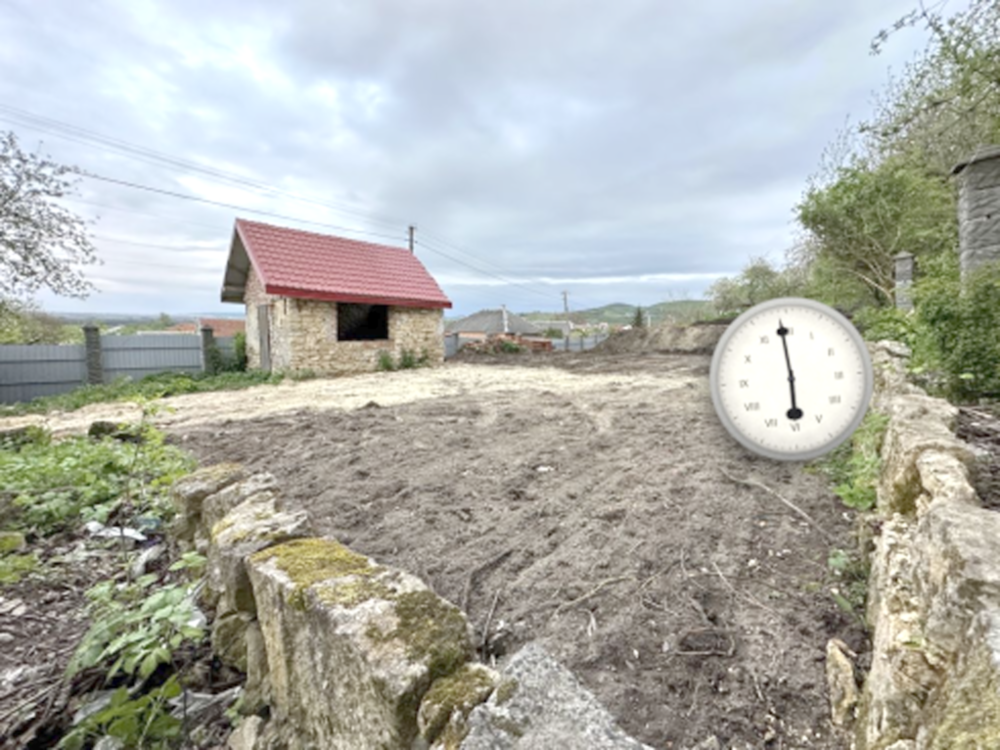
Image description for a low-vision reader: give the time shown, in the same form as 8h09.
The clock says 5h59
